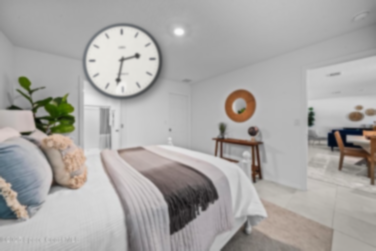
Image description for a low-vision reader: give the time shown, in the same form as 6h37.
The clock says 2h32
